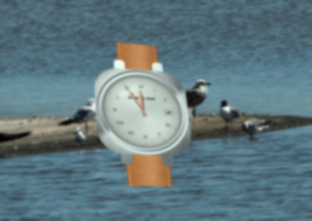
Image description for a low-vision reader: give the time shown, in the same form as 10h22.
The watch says 11h55
